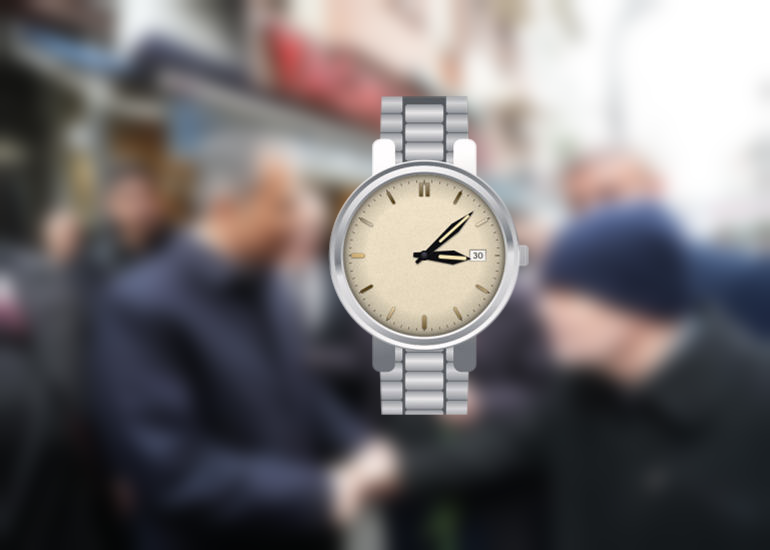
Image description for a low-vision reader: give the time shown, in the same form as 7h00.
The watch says 3h08
